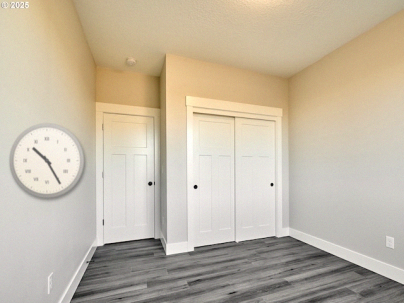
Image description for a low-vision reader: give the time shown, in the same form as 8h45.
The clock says 10h25
